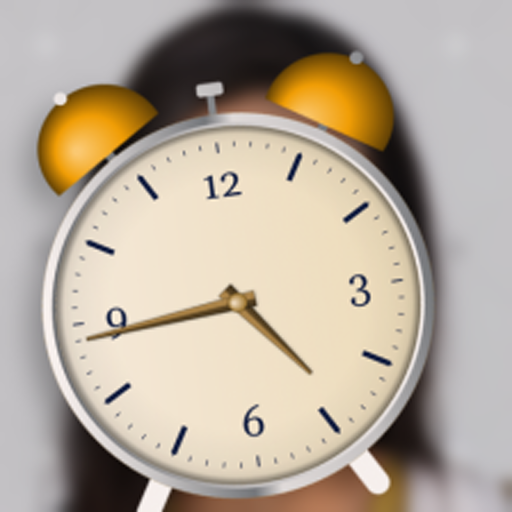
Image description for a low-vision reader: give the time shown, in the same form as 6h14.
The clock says 4h44
